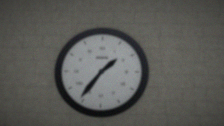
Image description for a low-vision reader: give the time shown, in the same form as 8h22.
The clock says 1h36
